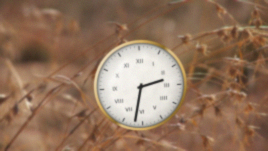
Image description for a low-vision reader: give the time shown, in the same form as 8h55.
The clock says 2h32
